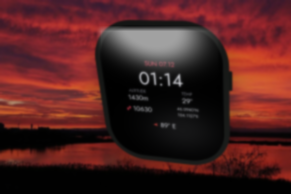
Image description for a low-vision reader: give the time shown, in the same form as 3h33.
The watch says 1h14
